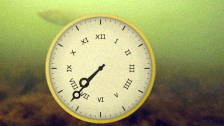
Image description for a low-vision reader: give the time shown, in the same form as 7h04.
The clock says 7h37
